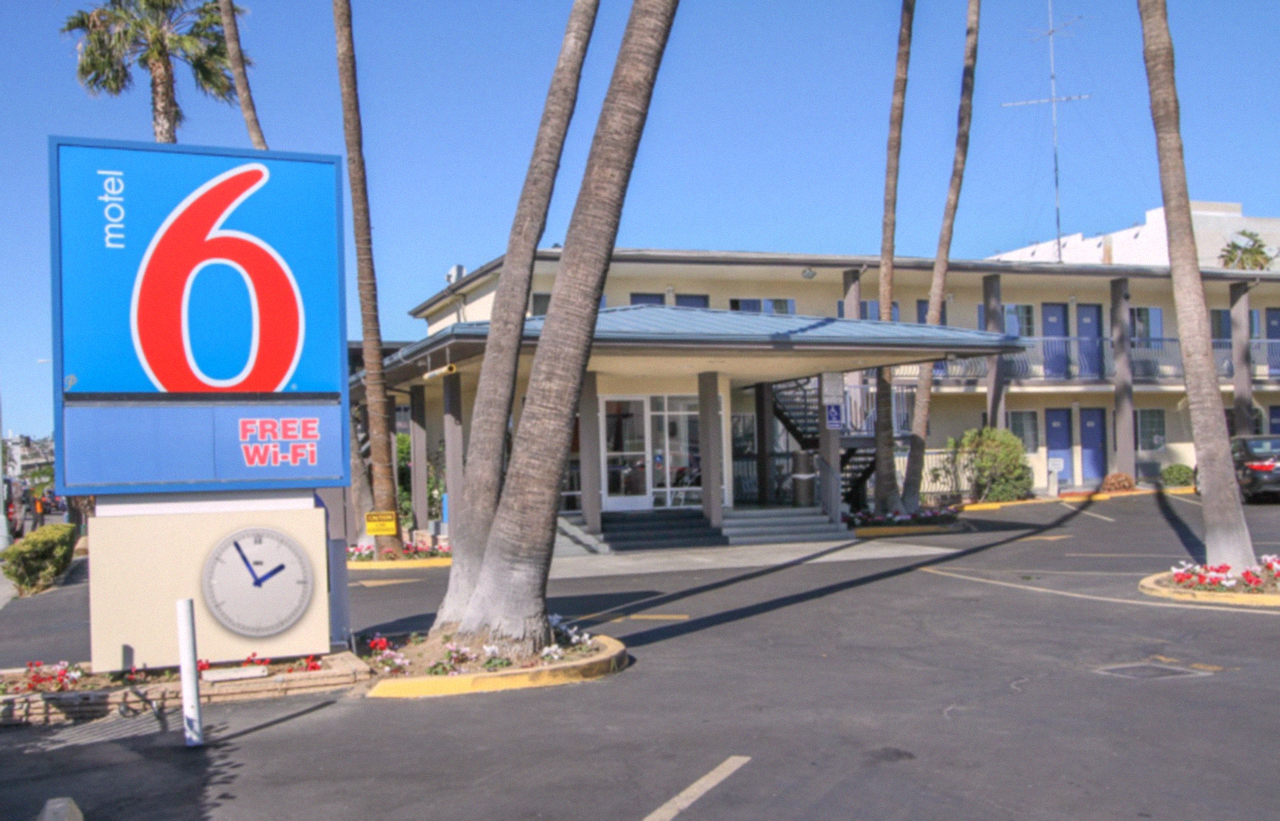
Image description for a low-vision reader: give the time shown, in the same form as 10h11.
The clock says 1h55
